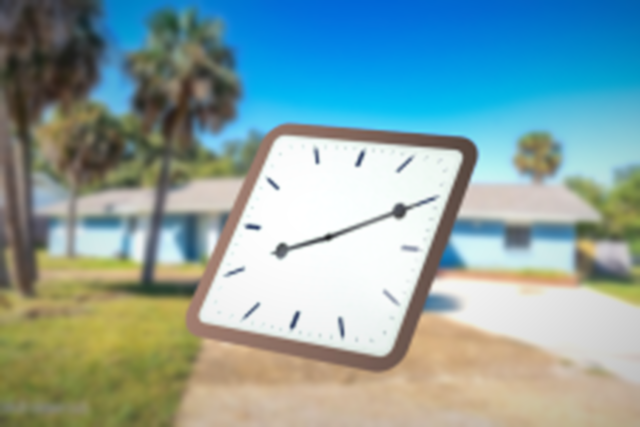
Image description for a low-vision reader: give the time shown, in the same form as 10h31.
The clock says 8h10
